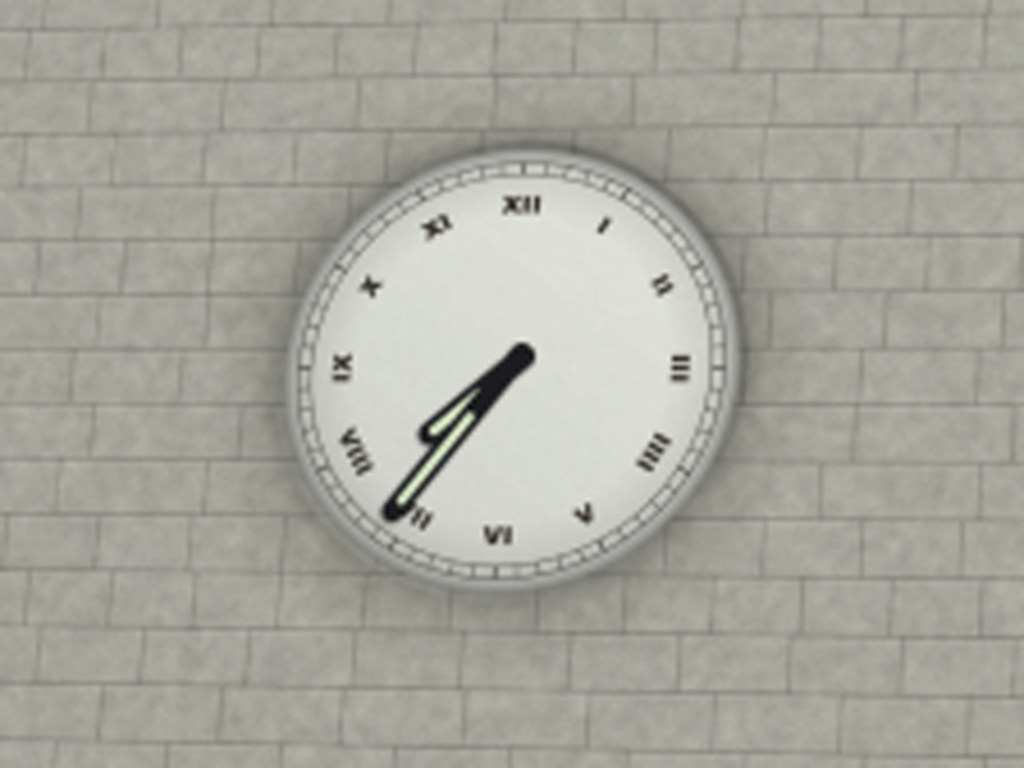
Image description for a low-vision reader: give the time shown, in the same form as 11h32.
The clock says 7h36
